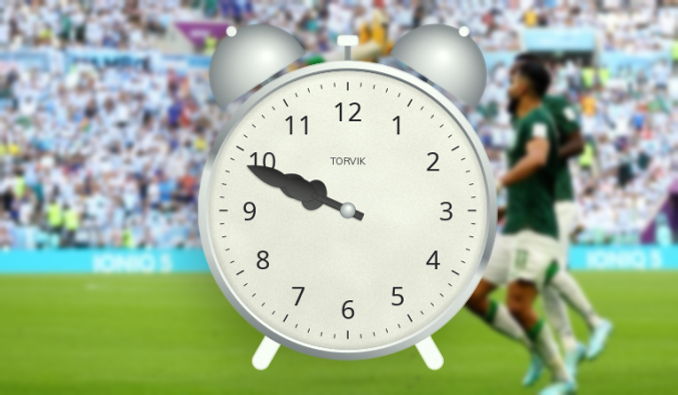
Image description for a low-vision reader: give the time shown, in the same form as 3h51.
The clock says 9h49
